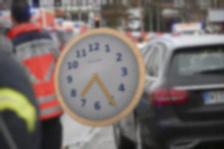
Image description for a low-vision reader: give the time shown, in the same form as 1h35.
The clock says 7h25
